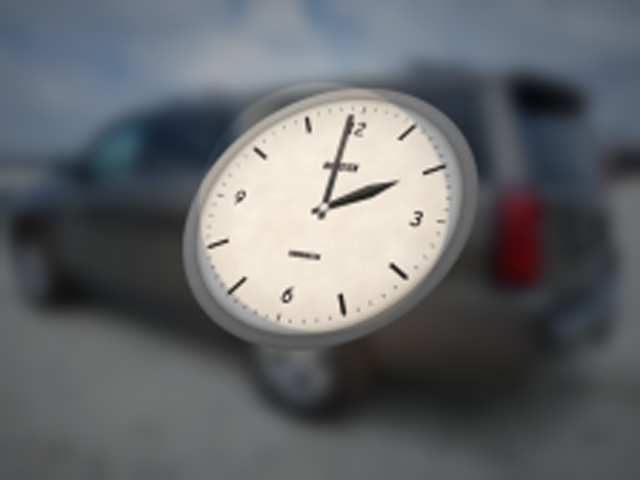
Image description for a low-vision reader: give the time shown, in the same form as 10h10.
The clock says 1h59
